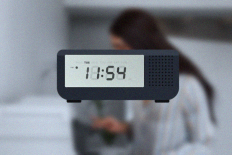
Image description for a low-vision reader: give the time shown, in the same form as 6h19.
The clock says 11h54
